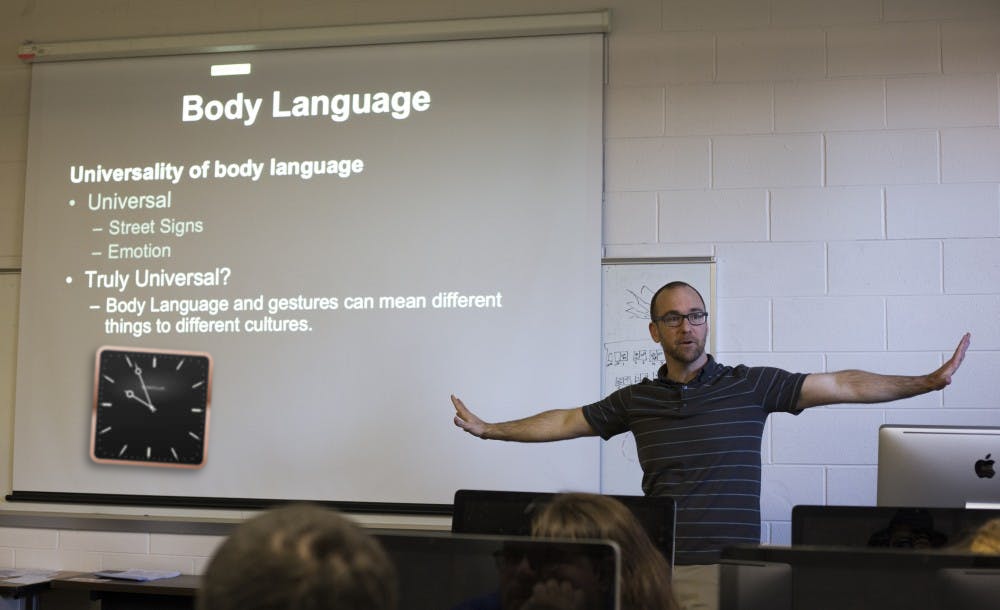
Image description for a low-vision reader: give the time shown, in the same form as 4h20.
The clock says 9h56
